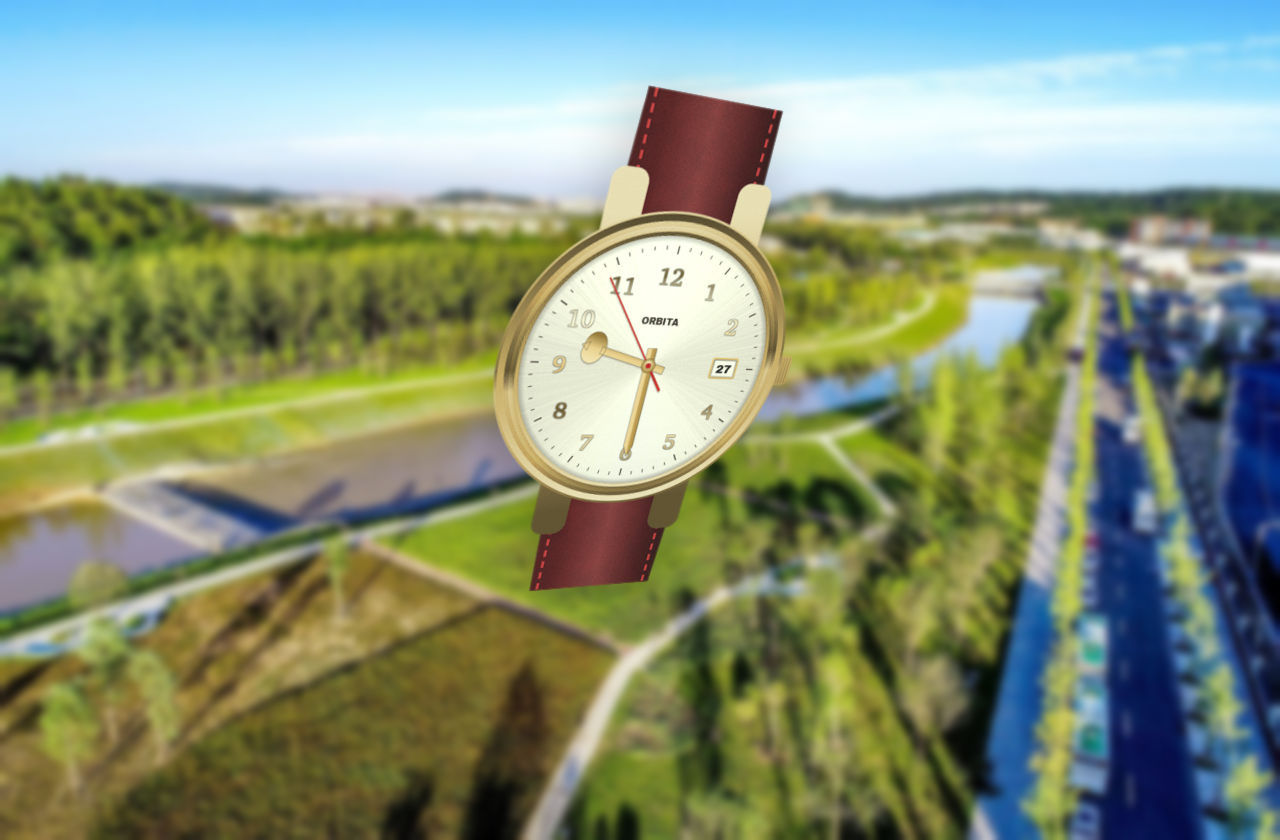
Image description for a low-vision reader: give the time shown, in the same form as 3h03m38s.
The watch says 9h29m54s
